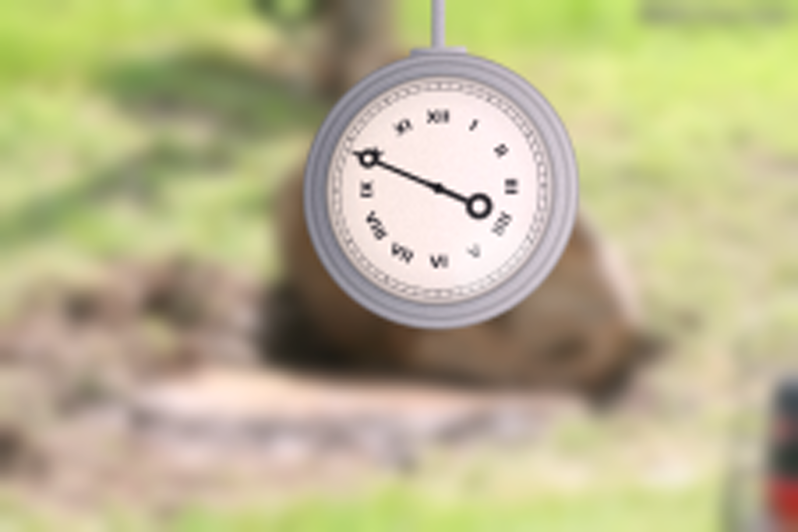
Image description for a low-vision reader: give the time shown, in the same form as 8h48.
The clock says 3h49
